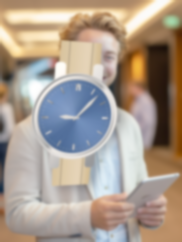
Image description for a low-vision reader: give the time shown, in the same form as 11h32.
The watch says 9h07
